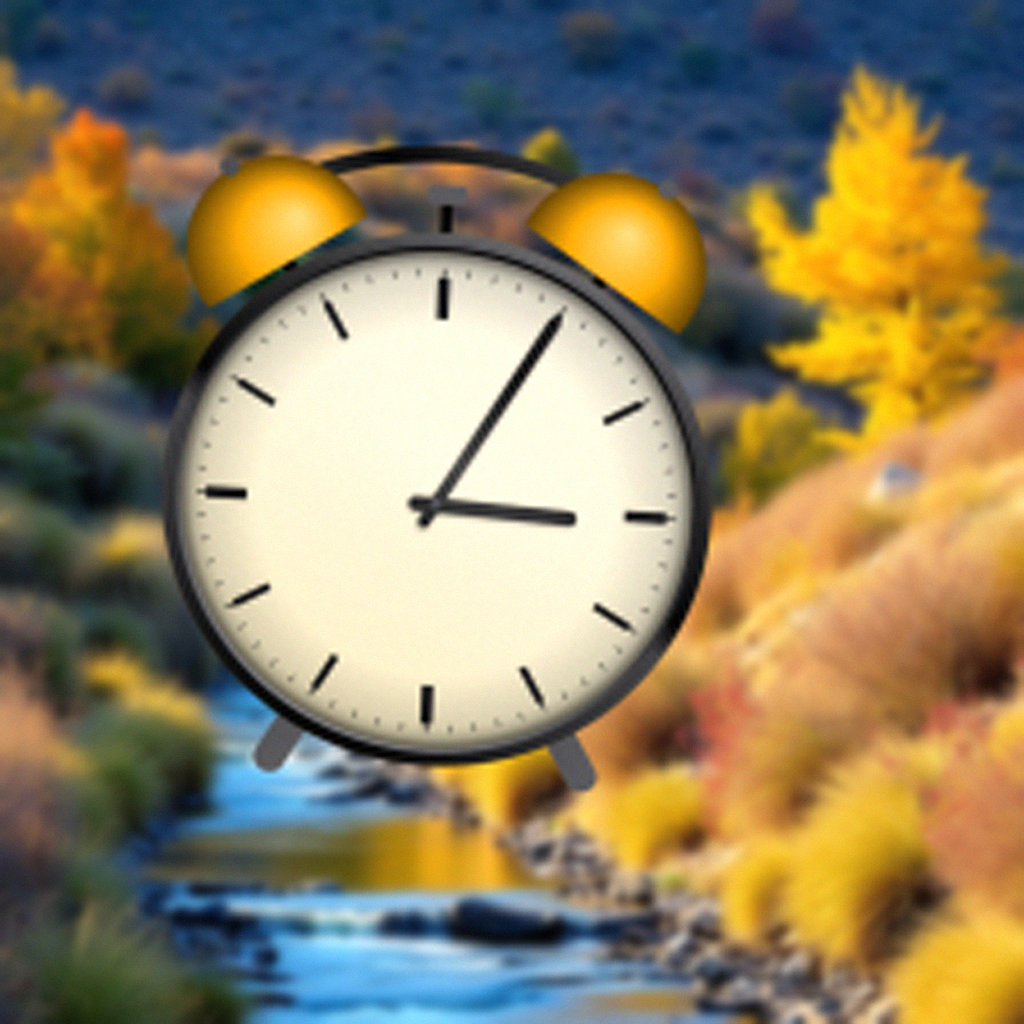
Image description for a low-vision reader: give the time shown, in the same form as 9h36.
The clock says 3h05
